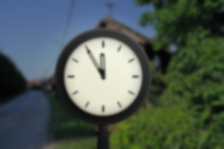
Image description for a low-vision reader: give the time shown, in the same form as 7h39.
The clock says 11h55
